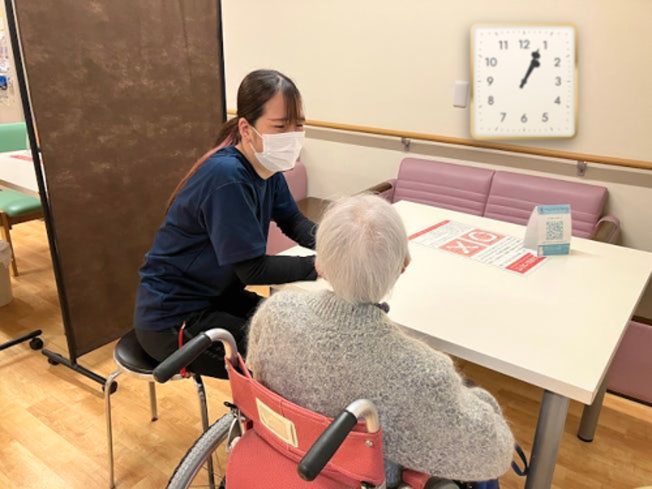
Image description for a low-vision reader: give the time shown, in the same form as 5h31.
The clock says 1h04
